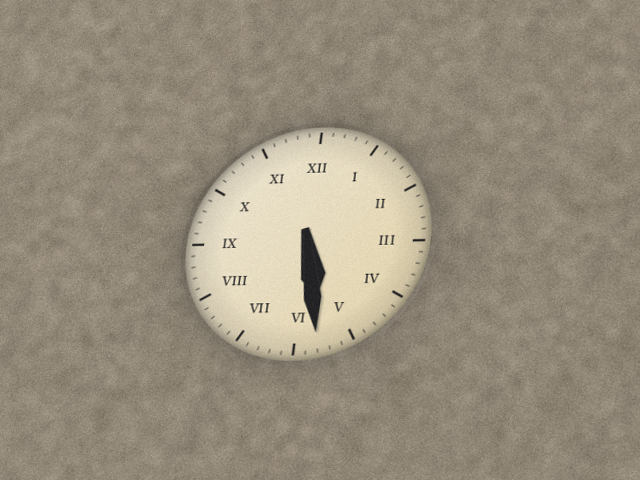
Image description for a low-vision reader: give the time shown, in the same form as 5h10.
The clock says 5h28
